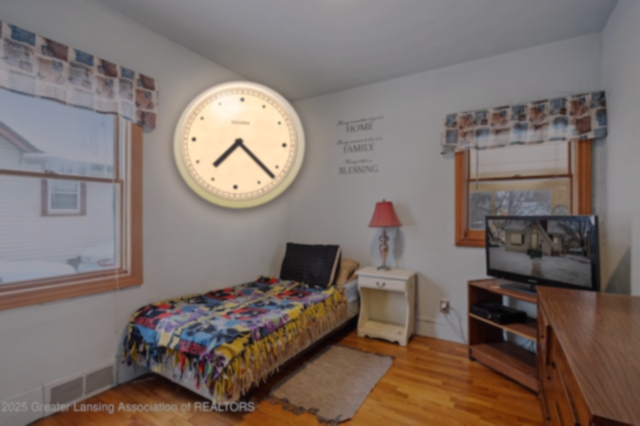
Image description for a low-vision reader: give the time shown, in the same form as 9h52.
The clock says 7h22
